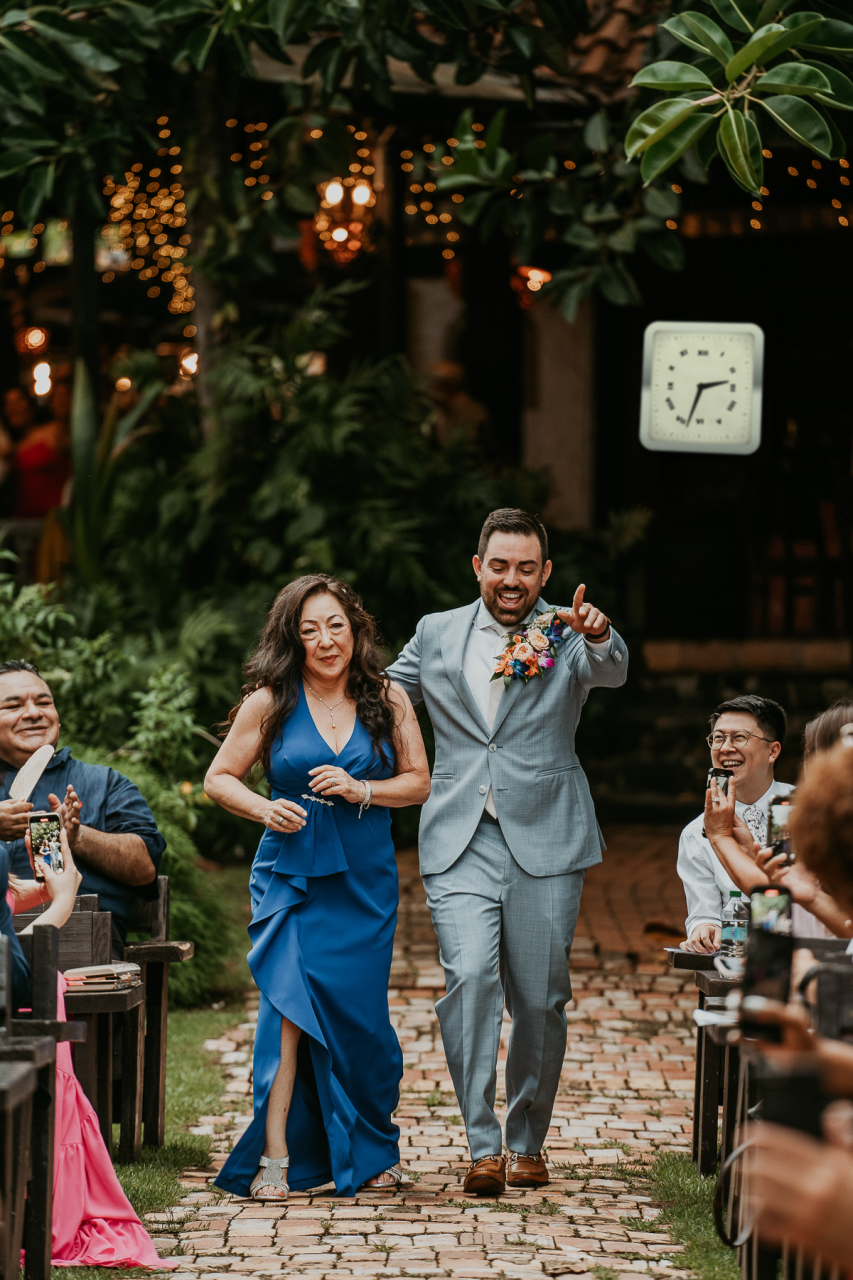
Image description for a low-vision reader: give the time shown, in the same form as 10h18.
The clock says 2h33
